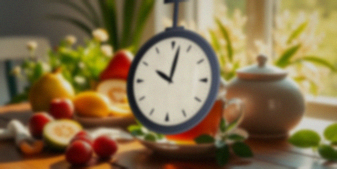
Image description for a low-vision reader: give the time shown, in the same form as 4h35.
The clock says 10h02
